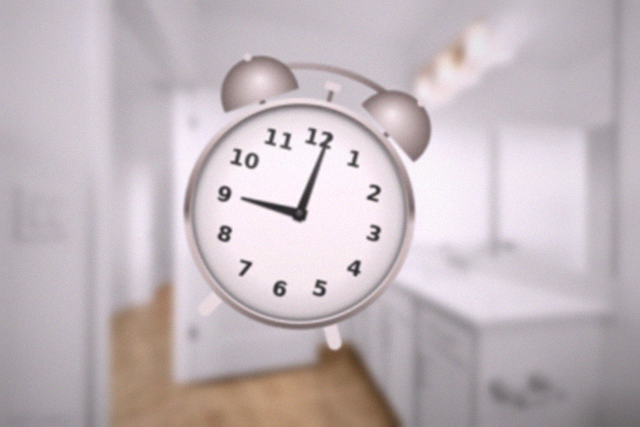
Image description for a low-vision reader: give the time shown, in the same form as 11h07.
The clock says 9h01
